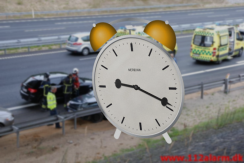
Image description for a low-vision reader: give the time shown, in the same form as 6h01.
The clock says 9h19
